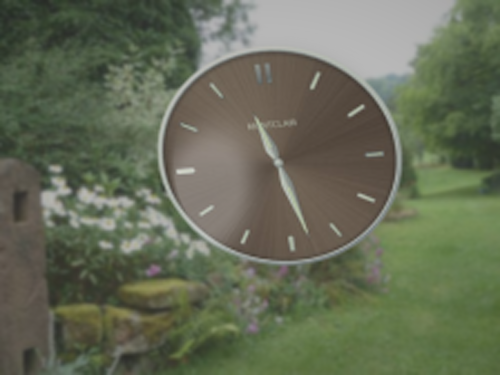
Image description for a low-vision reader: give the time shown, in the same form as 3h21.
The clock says 11h28
